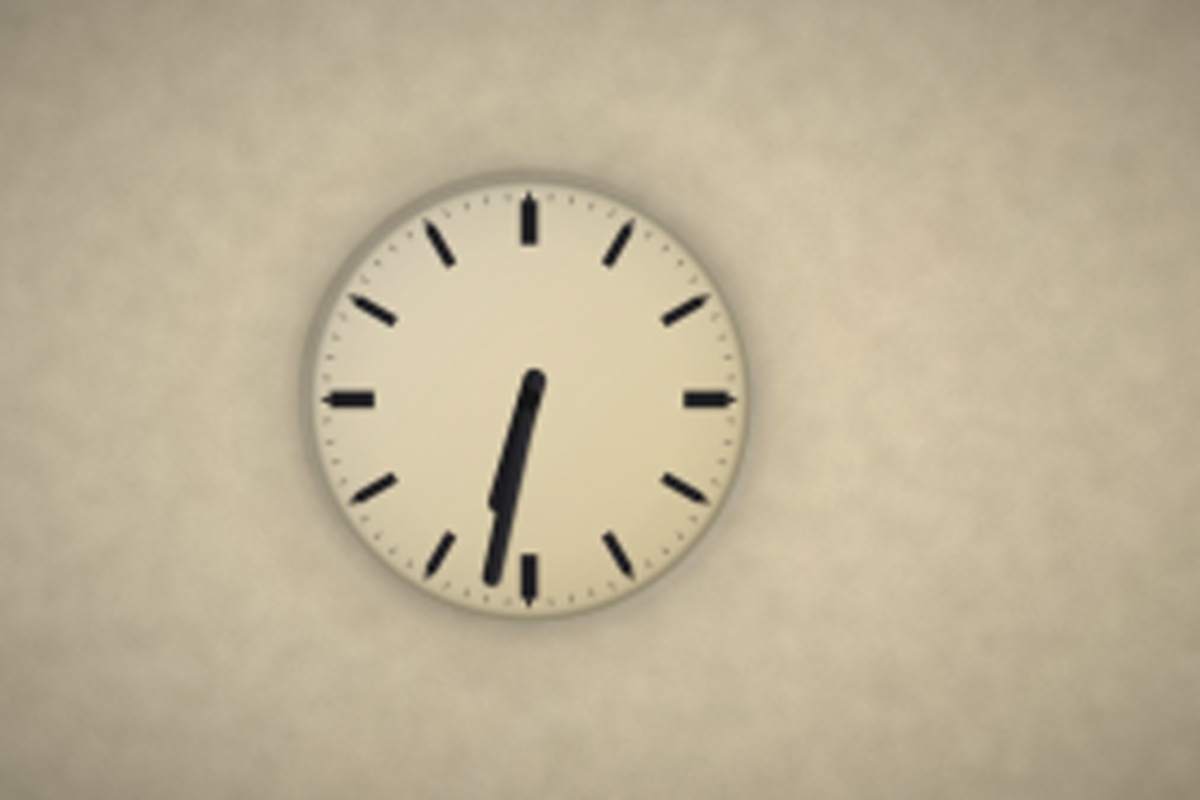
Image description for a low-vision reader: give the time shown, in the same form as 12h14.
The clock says 6h32
